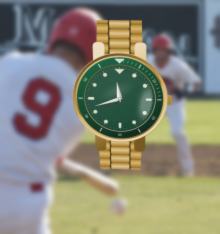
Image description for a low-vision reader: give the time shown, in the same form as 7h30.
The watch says 11h42
